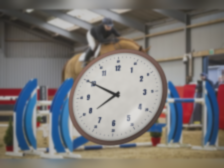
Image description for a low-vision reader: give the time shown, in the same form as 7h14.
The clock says 7h50
